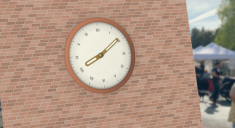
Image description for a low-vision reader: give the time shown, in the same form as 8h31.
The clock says 8h09
